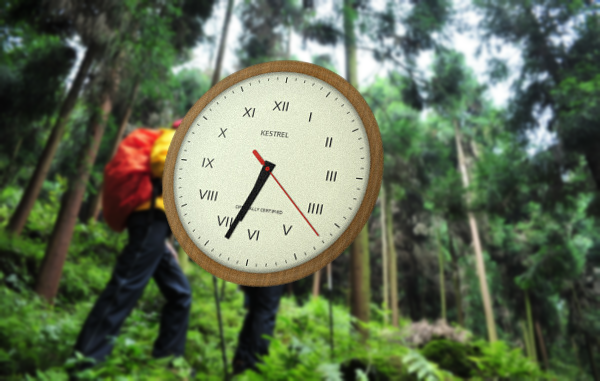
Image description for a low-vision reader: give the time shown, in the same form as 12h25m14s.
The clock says 6h33m22s
